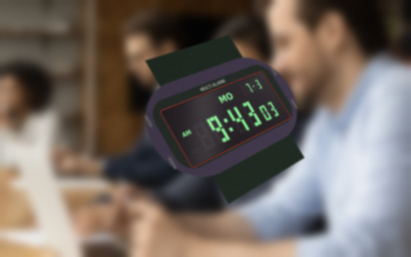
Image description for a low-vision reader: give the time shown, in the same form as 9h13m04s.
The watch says 9h43m03s
